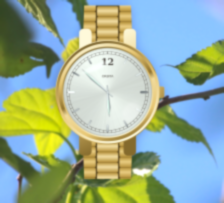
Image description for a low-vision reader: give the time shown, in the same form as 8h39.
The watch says 5h52
